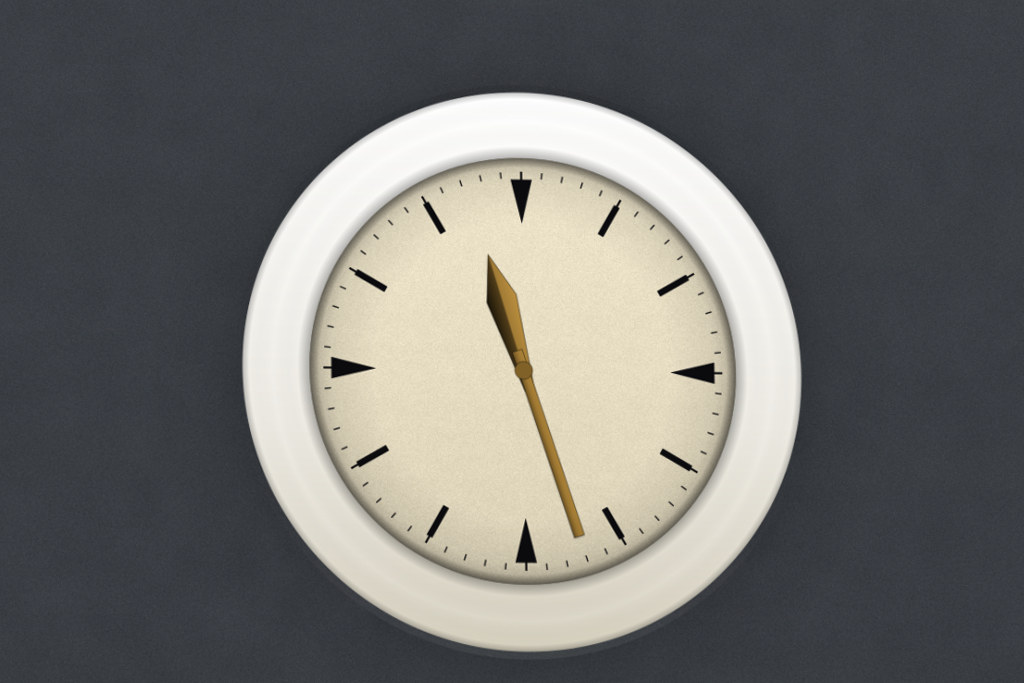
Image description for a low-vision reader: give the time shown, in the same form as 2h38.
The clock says 11h27
